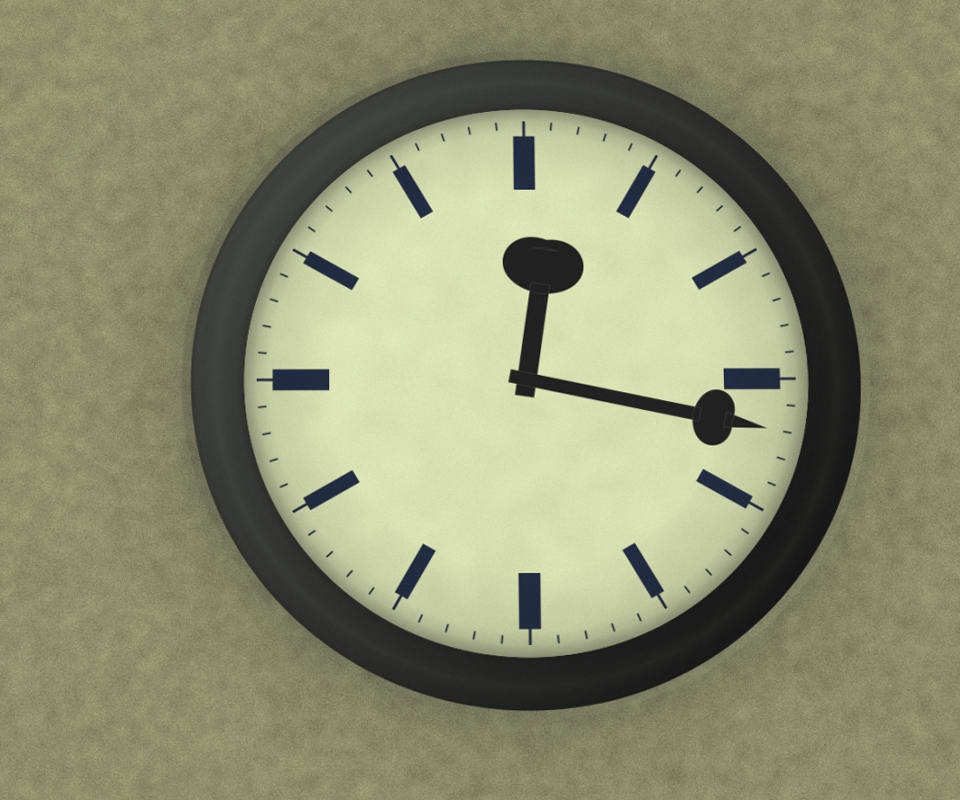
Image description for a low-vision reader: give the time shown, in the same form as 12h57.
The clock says 12h17
